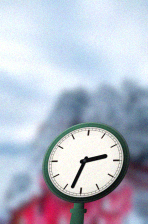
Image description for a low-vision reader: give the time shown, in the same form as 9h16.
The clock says 2h33
